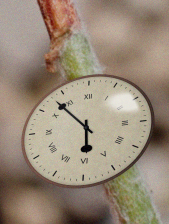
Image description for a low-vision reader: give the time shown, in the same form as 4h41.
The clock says 5h53
